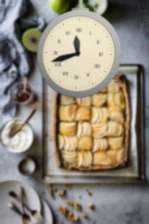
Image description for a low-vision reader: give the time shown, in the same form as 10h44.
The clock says 11h42
